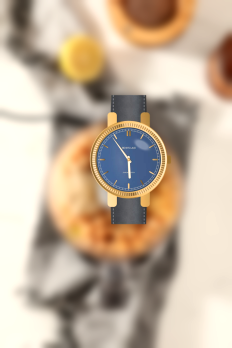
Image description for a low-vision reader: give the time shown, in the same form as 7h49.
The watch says 5h54
